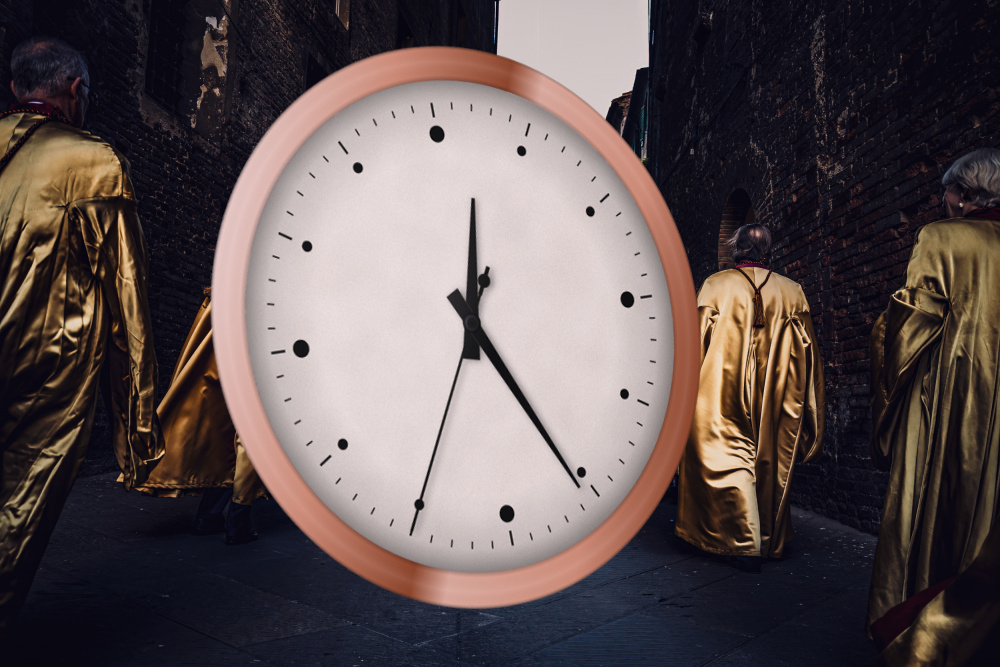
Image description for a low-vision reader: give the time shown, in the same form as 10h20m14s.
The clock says 12h25m35s
